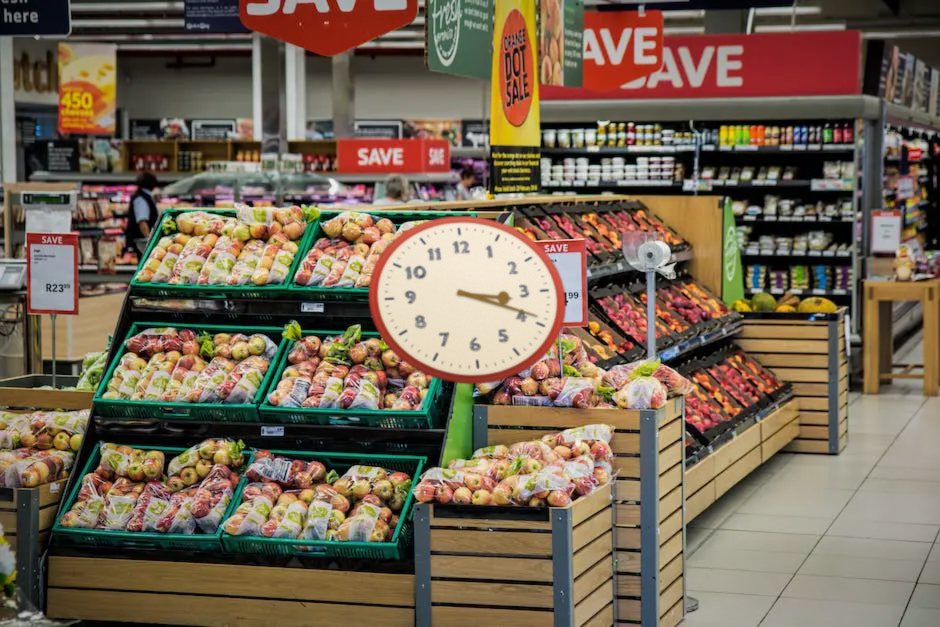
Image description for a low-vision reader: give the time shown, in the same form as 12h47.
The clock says 3h19
